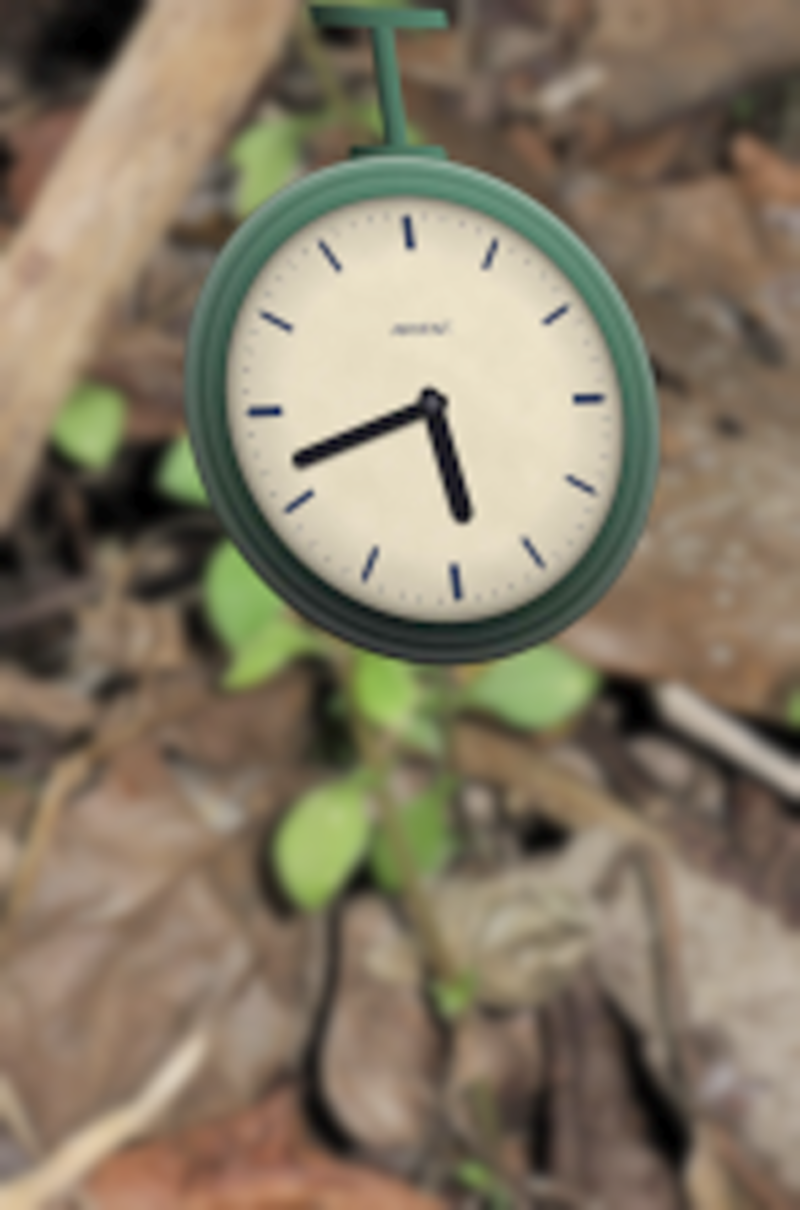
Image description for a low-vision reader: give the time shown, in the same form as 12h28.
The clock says 5h42
